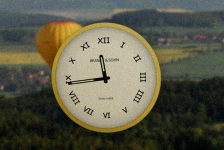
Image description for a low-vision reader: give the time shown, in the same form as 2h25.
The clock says 11h44
